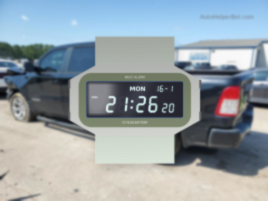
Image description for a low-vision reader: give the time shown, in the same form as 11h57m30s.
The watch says 21h26m20s
